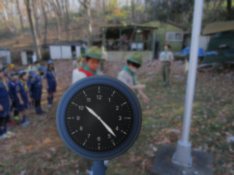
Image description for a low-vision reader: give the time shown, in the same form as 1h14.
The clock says 10h23
